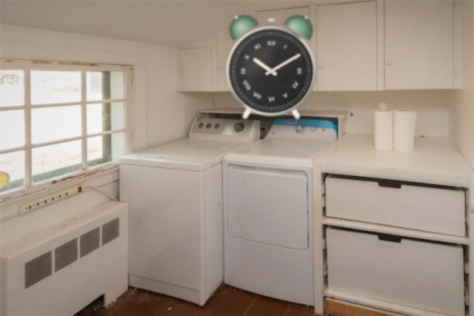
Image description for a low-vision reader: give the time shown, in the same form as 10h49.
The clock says 10h10
